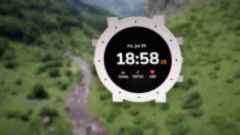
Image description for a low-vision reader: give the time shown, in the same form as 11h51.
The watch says 18h58
